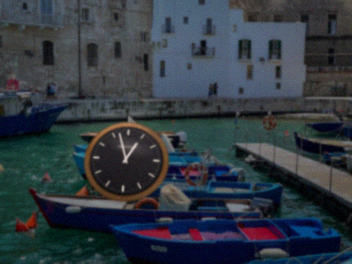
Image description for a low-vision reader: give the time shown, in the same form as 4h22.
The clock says 12h57
